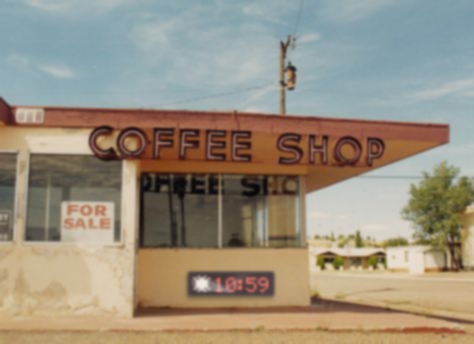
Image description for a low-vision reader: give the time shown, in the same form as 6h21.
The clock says 10h59
